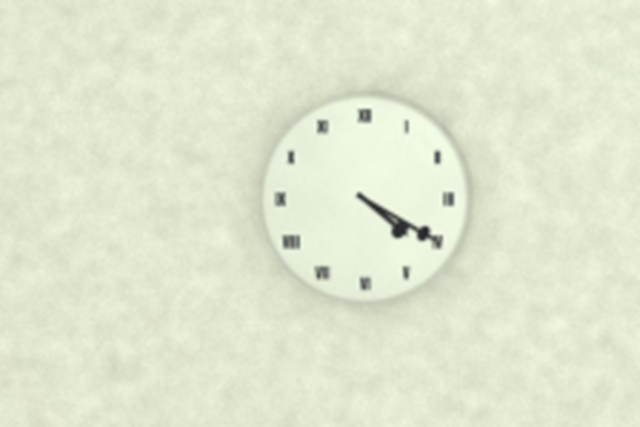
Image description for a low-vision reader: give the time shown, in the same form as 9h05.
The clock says 4h20
